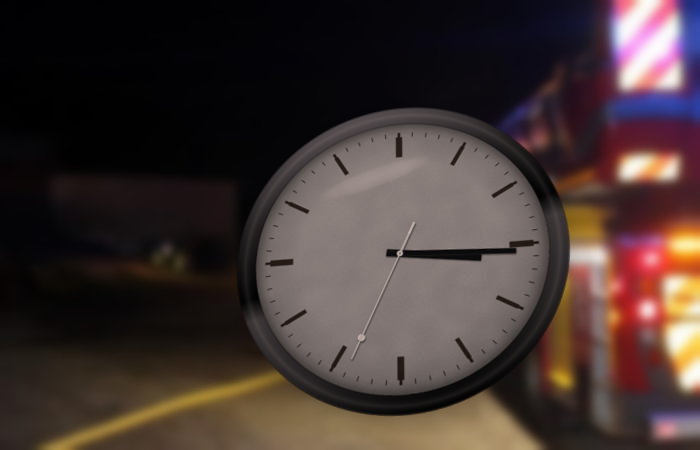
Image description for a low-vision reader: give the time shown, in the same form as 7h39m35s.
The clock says 3h15m34s
